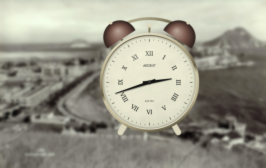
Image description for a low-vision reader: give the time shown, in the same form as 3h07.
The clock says 2h42
